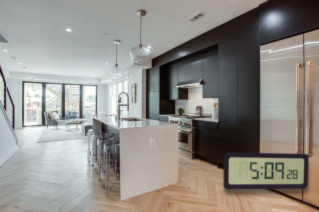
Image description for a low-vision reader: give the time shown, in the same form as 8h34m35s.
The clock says 5h09m28s
